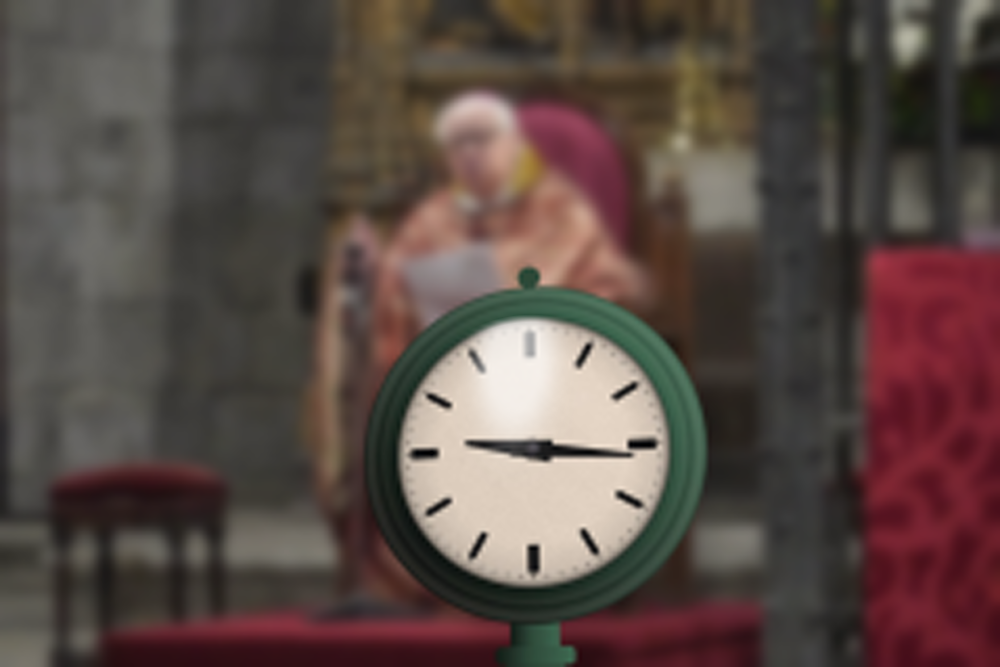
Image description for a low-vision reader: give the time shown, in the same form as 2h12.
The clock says 9h16
